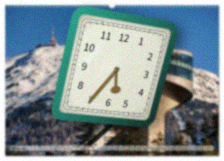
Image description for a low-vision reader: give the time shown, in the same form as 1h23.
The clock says 5h35
